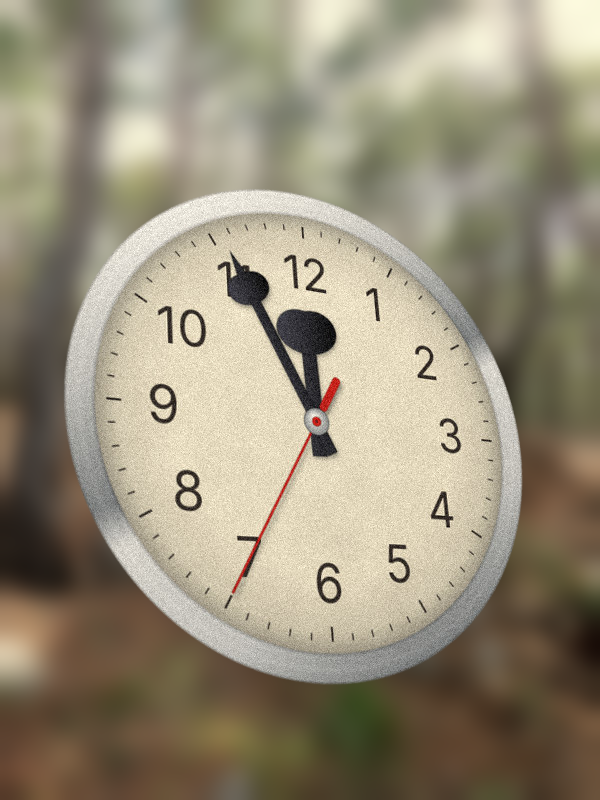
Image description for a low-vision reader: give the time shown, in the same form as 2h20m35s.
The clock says 11h55m35s
